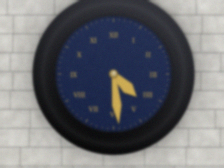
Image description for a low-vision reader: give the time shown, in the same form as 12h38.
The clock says 4h29
